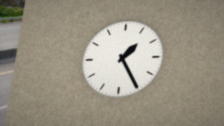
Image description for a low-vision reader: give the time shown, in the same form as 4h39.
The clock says 1h25
